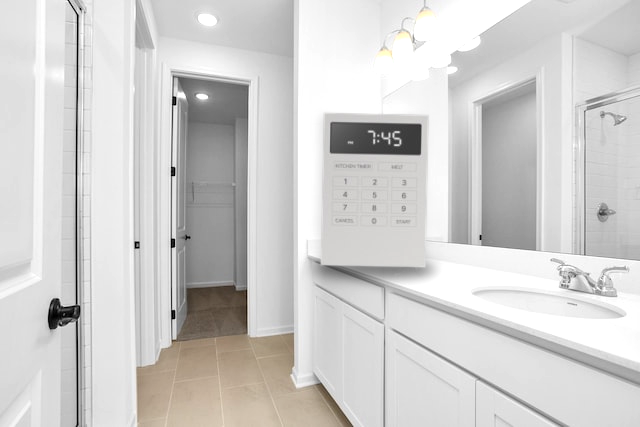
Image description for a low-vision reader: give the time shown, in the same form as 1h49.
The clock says 7h45
